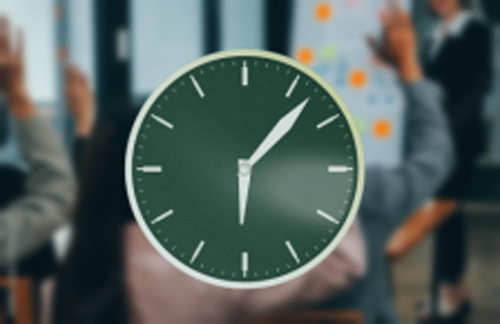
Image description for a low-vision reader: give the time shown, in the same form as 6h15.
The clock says 6h07
